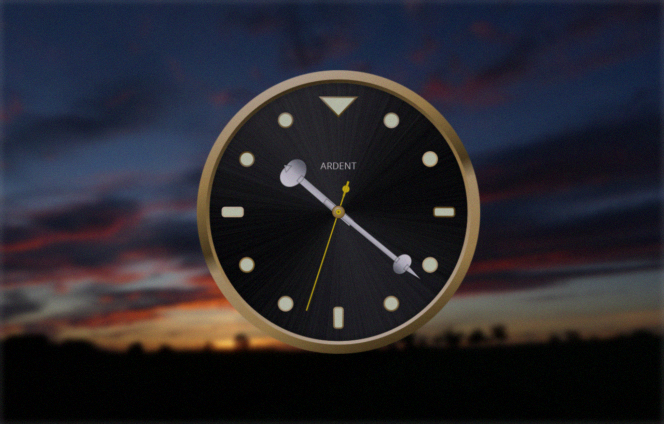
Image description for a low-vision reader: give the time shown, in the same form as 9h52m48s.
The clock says 10h21m33s
